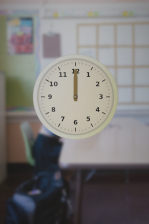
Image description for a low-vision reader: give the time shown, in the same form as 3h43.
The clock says 12h00
